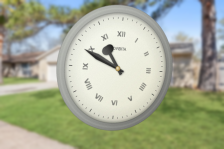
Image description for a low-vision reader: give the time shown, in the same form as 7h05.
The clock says 10h49
